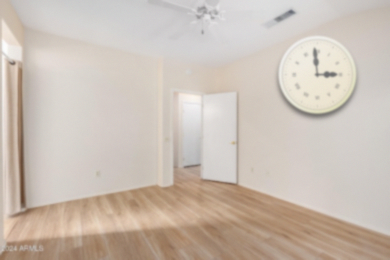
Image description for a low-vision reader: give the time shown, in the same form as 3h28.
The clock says 2h59
